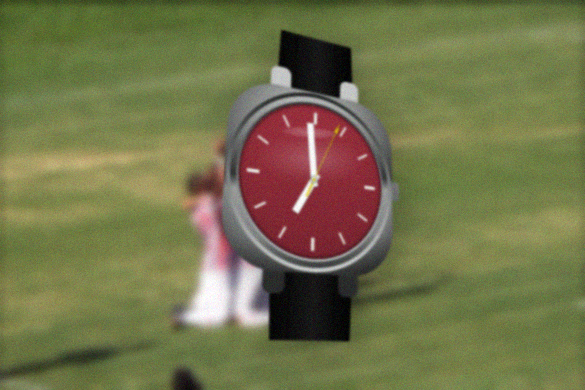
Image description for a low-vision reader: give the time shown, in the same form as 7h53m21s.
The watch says 6h59m04s
